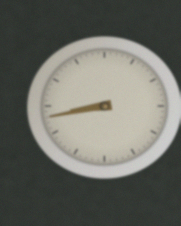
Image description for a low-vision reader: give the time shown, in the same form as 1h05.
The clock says 8h43
